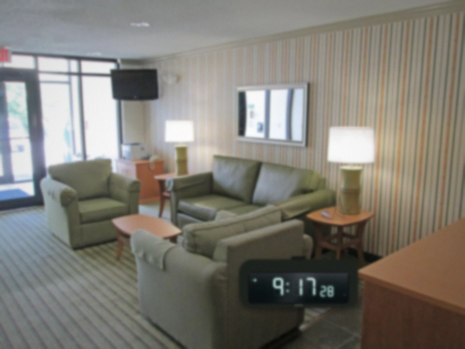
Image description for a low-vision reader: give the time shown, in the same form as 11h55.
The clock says 9h17
